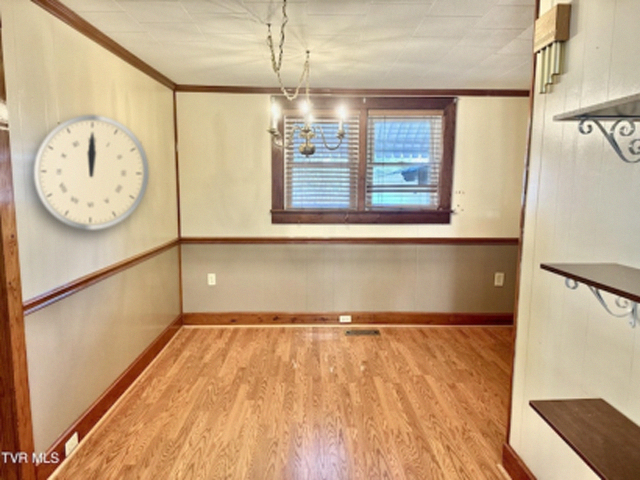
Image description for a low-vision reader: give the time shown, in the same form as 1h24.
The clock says 12h00
